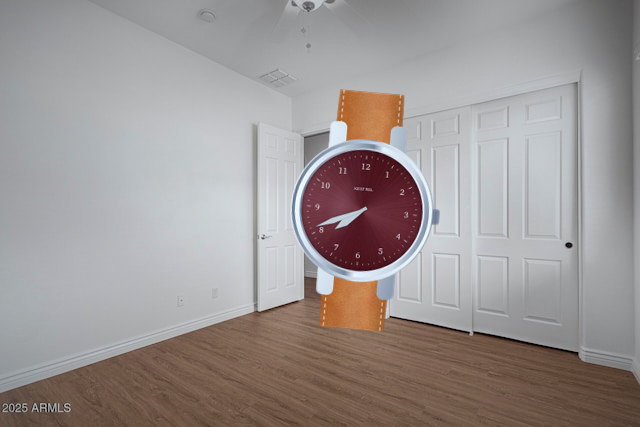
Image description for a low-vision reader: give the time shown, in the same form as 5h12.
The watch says 7h41
